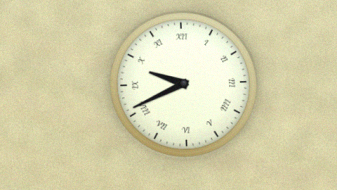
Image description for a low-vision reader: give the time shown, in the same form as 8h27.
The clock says 9h41
